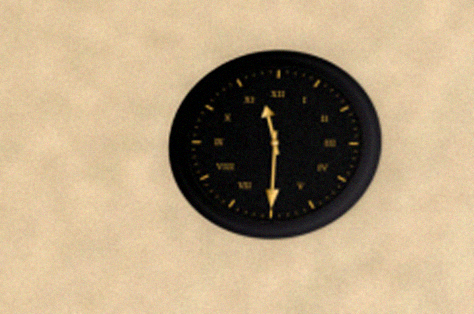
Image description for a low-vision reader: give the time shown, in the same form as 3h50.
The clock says 11h30
